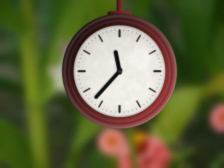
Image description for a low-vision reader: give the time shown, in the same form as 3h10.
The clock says 11h37
